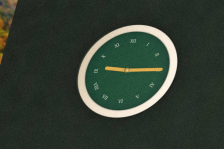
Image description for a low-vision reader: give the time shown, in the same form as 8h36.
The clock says 9h15
